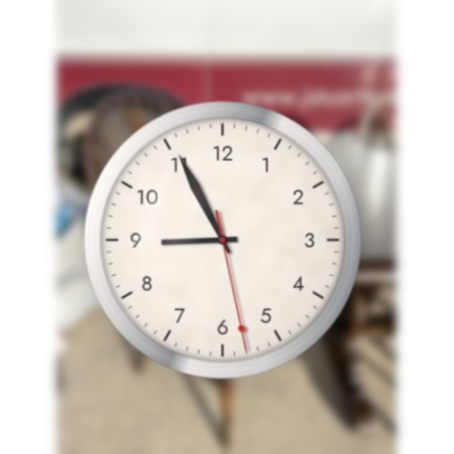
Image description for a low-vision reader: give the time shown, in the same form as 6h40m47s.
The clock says 8h55m28s
